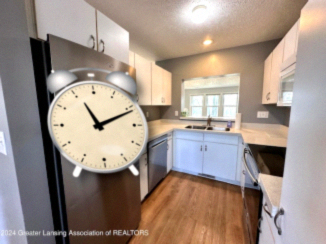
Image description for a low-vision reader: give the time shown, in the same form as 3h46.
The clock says 11h11
